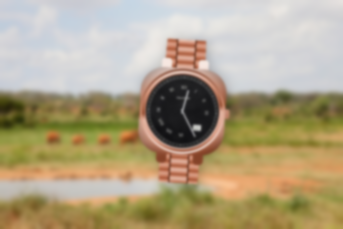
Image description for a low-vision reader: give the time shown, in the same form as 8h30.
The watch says 12h25
